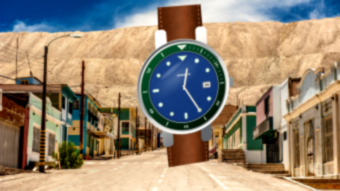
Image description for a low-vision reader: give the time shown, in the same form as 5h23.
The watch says 12h25
